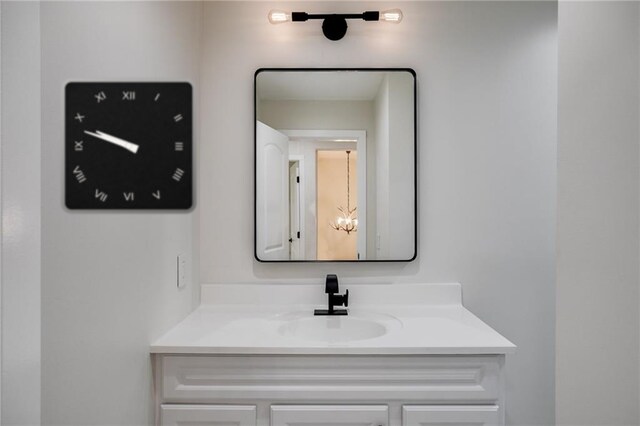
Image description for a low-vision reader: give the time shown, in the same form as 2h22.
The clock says 9h48
